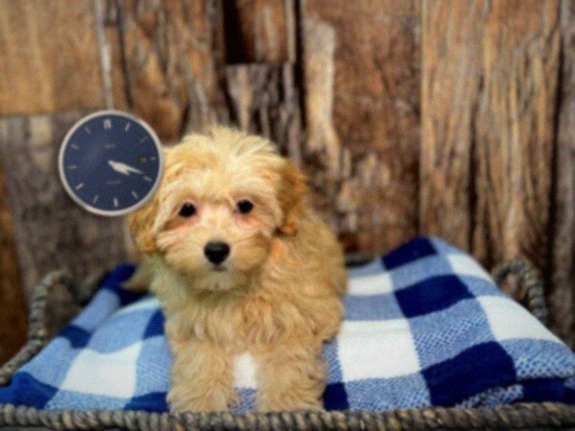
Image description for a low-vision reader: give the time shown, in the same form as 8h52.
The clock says 4h19
